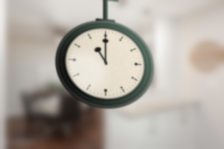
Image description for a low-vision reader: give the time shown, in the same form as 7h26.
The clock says 11h00
